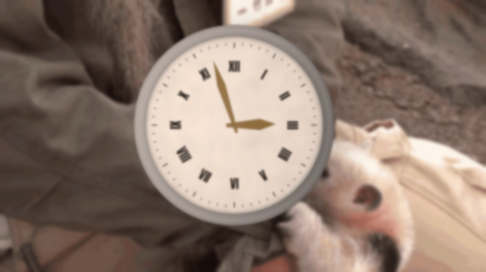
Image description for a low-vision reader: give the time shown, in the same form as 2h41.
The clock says 2h57
